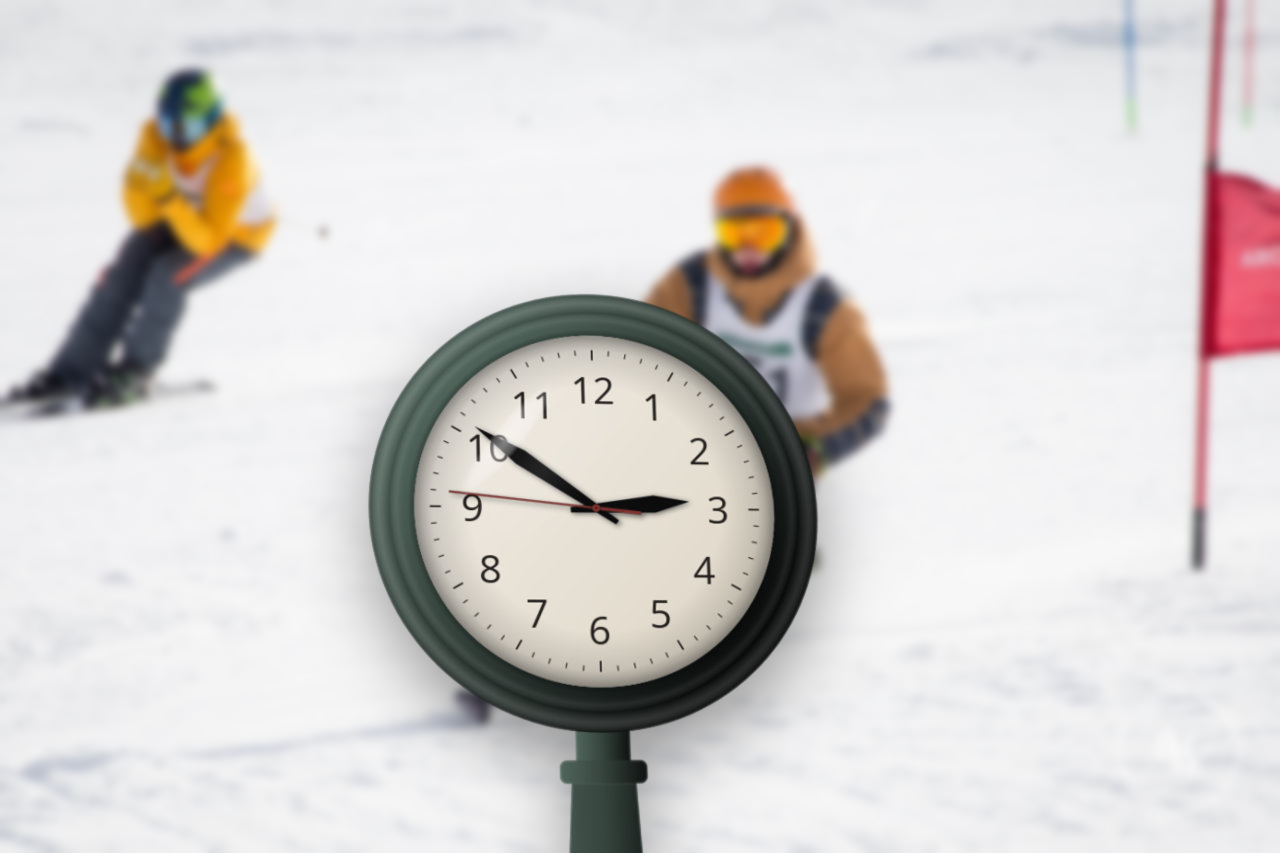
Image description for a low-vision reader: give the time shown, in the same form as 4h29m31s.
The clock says 2h50m46s
